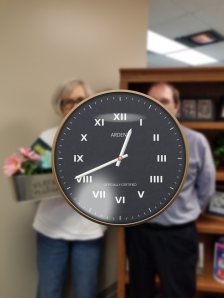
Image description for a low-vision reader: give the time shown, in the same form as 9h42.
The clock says 12h41
